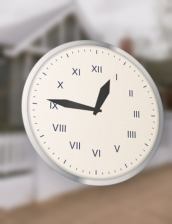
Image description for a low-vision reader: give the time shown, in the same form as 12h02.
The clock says 12h46
